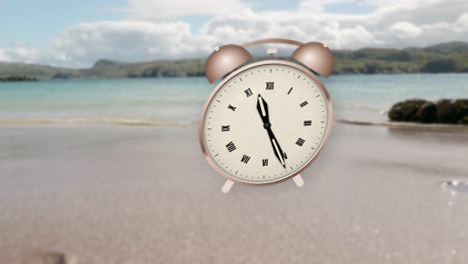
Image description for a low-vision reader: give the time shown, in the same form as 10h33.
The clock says 11h26
